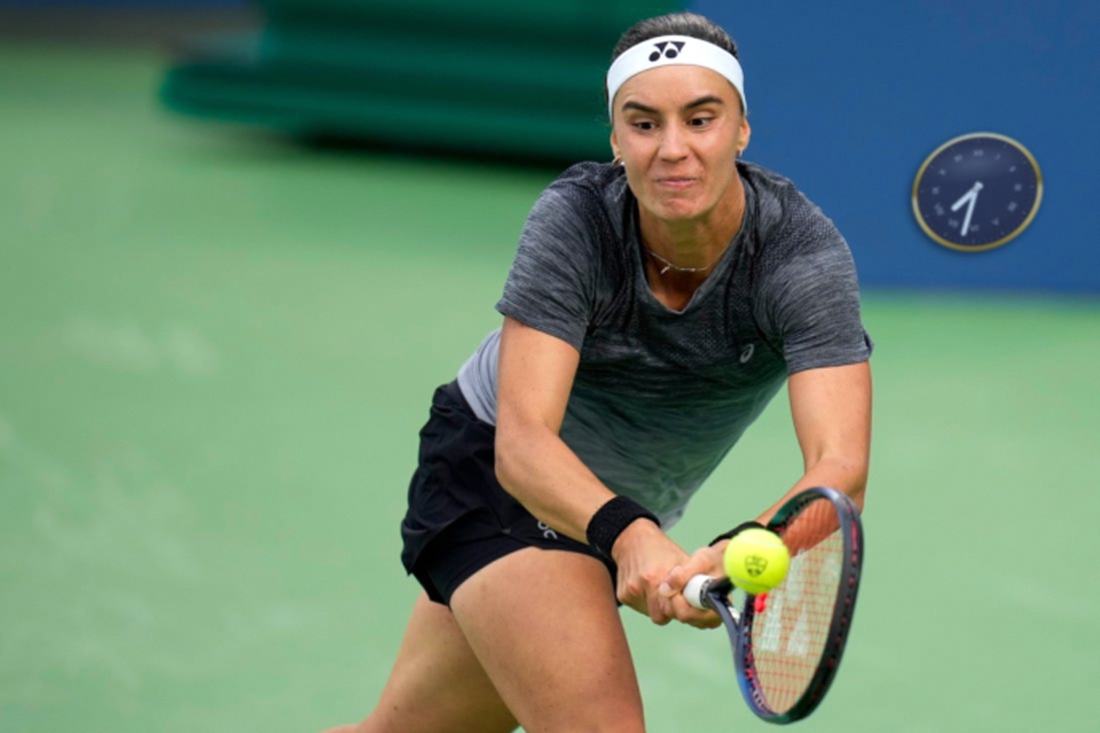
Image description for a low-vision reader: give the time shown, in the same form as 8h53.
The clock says 7h32
